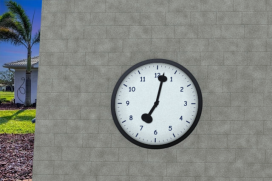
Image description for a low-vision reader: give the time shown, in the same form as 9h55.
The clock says 7h02
